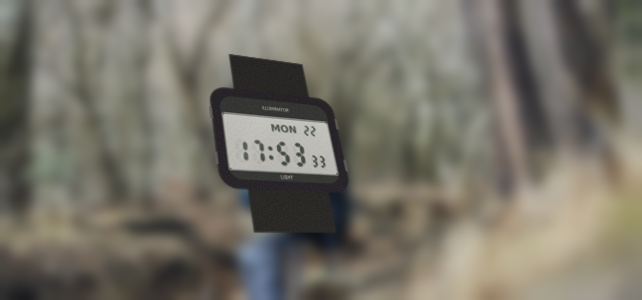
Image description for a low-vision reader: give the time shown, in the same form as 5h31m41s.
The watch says 17h53m33s
